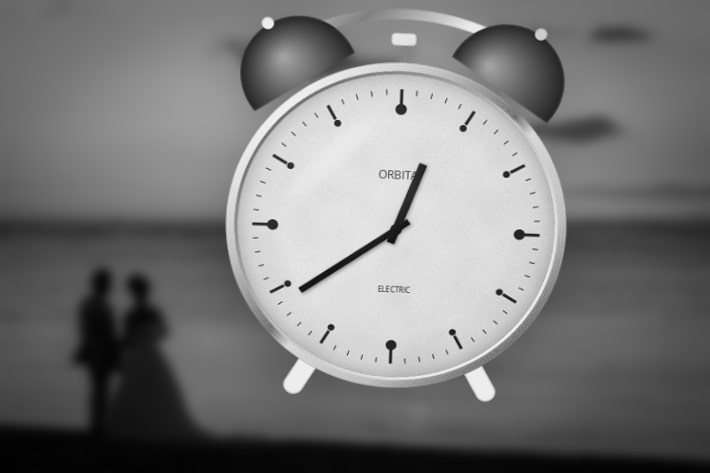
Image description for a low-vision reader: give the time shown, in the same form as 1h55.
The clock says 12h39
